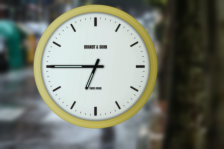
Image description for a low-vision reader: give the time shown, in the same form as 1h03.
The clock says 6h45
